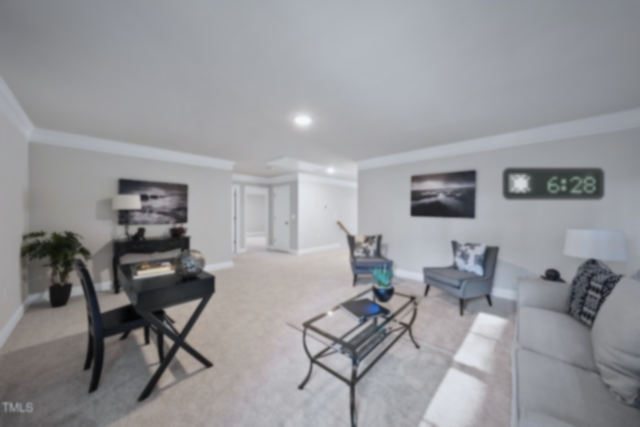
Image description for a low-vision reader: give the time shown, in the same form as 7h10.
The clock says 6h28
